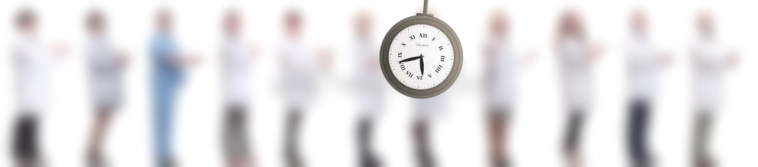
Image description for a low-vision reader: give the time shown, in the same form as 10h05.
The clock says 5h42
